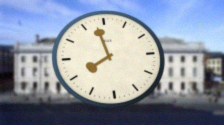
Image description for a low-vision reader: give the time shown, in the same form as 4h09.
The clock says 7h58
